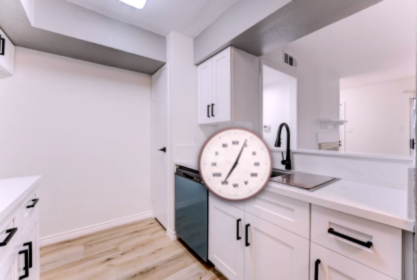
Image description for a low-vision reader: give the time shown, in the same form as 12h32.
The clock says 7h04
